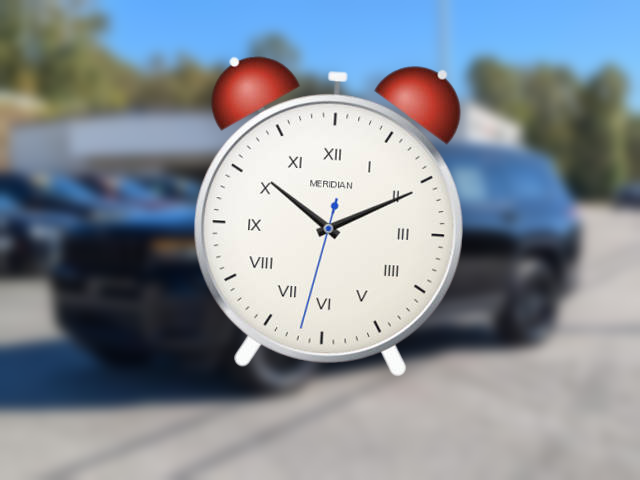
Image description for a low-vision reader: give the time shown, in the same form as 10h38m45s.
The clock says 10h10m32s
